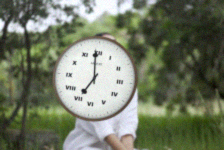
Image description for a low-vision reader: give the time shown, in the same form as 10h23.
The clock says 6h59
